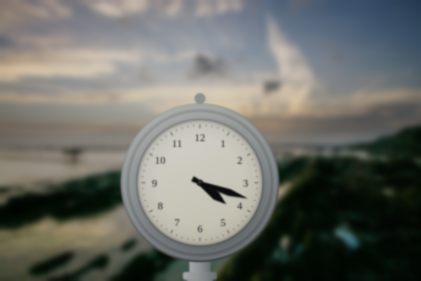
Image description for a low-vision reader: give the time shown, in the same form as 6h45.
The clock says 4h18
